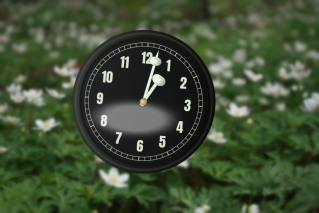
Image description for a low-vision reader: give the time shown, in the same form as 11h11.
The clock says 1h02
